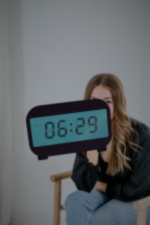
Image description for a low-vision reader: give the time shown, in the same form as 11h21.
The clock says 6h29
